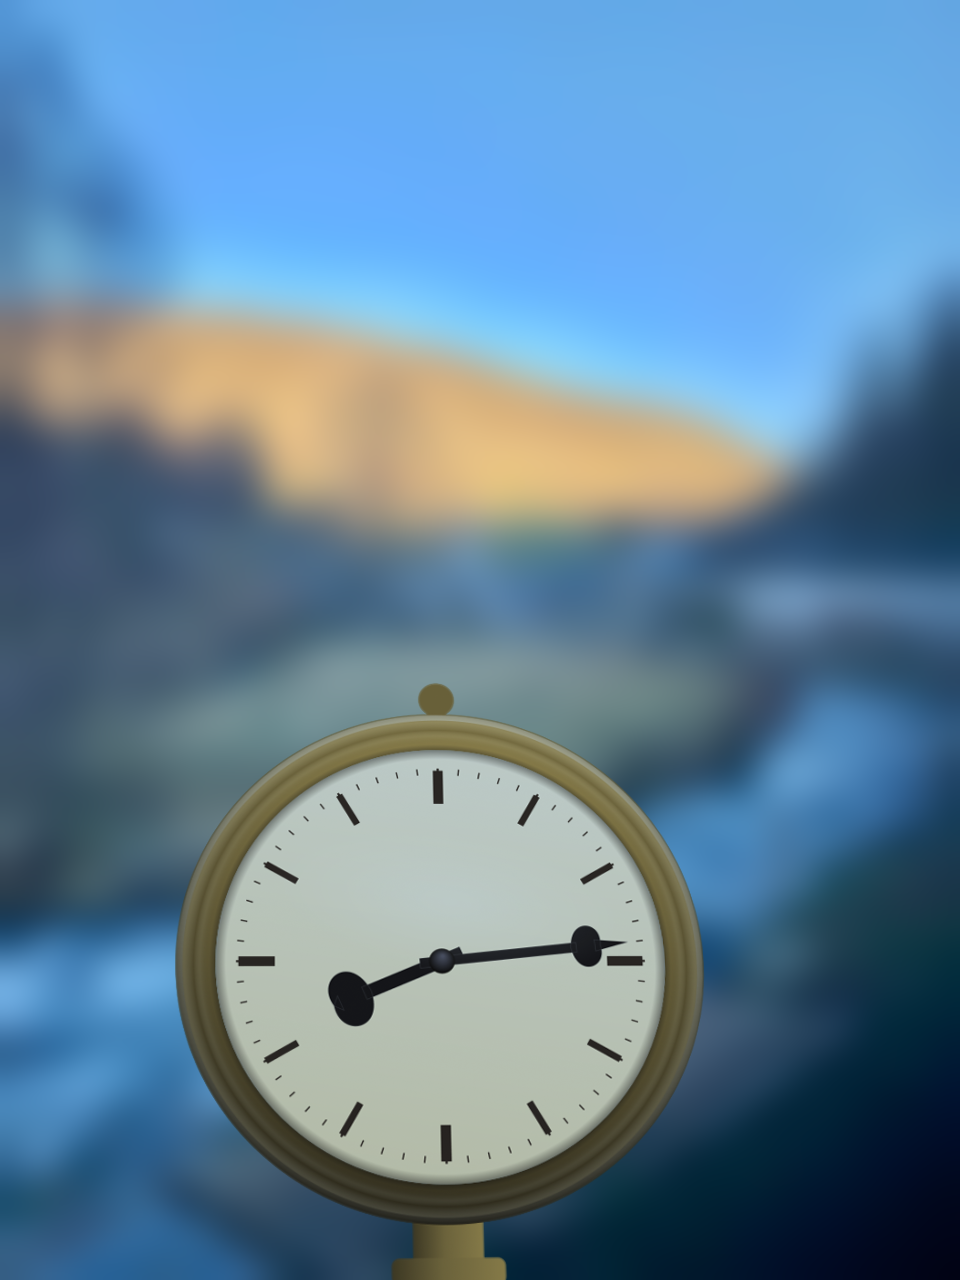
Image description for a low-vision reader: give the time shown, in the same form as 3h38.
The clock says 8h14
